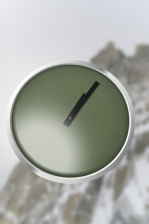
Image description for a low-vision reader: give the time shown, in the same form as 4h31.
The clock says 1h06
